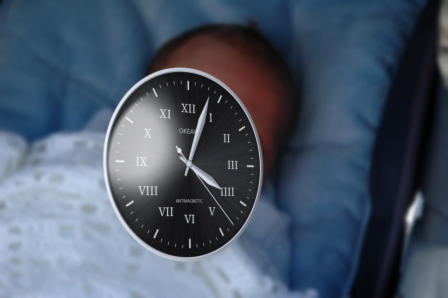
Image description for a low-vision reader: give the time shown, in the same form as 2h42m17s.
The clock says 4h03m23s
